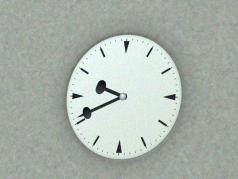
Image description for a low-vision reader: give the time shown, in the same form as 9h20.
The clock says 9h41
